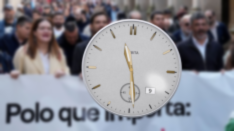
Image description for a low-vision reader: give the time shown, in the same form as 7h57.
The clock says 11h29
